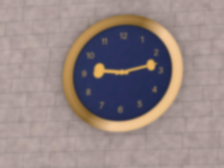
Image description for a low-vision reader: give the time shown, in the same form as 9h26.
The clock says 9h13
